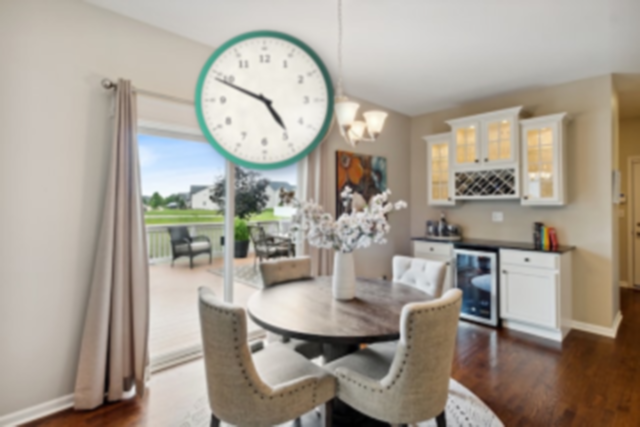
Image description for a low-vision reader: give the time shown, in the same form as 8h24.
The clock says 4h49
